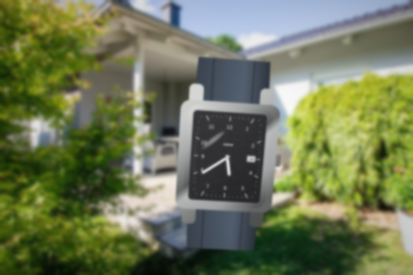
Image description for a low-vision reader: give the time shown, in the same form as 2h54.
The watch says 5h39
